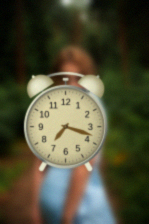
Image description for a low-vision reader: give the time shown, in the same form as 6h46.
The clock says 7h18
